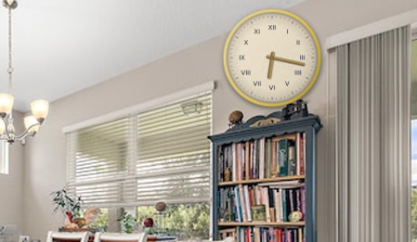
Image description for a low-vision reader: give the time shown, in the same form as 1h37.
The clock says 6h17
